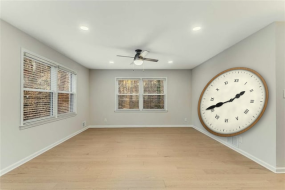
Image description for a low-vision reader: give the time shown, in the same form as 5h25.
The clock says 1h41
